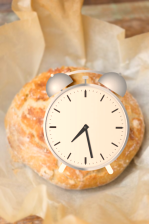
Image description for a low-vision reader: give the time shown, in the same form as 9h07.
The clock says 7h28
